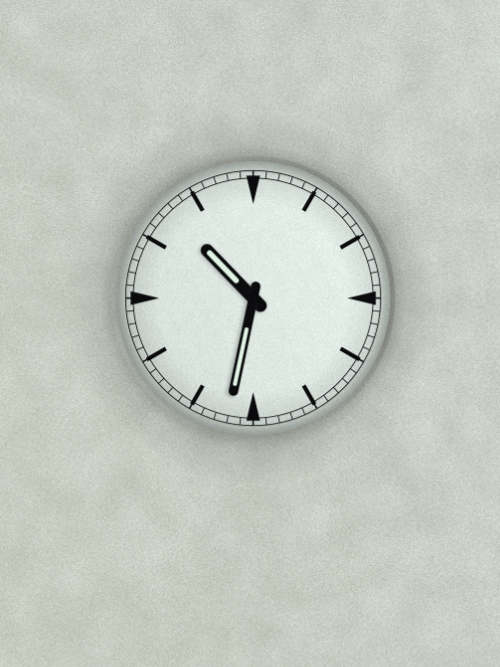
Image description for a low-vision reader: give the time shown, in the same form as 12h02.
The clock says 10h32
